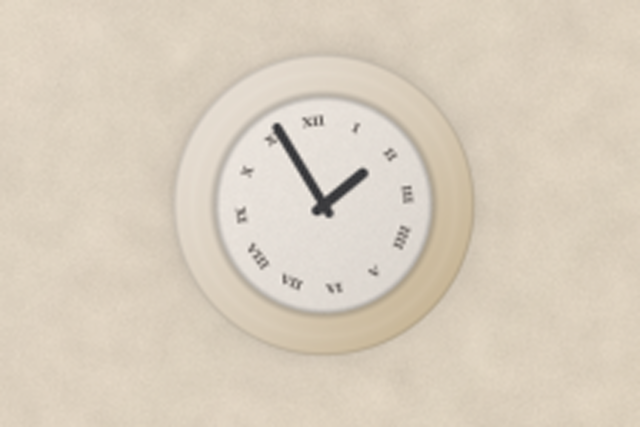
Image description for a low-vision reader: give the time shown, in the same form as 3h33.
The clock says 1h56
